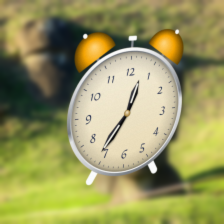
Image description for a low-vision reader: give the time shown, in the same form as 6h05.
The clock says 12h36
